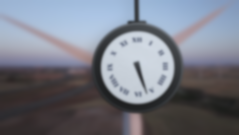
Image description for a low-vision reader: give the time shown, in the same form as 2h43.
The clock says 5h27
